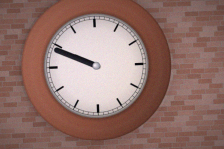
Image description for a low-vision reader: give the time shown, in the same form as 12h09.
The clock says 9h49
